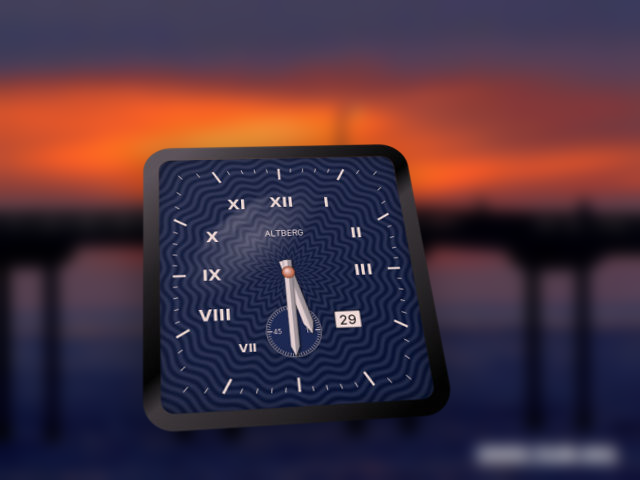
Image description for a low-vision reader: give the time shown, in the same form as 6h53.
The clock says 5h30
